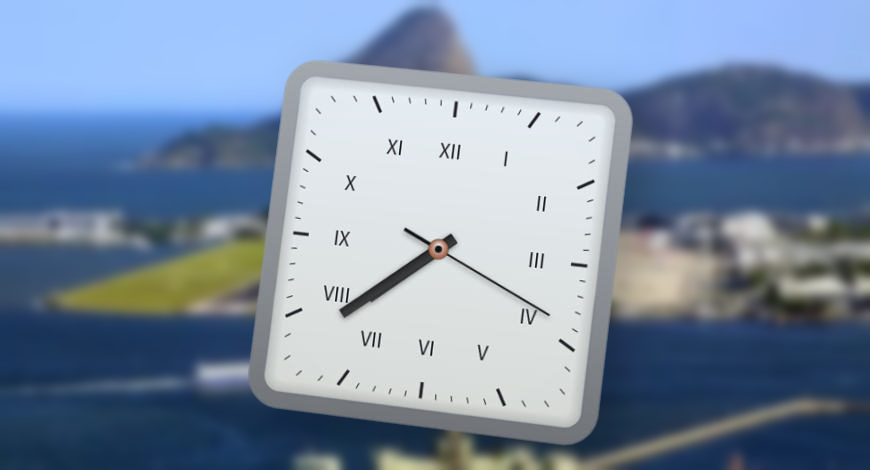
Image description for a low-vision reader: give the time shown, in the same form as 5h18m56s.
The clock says 7h38m19s
